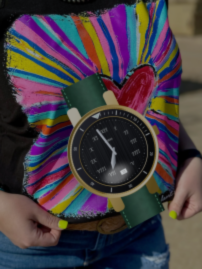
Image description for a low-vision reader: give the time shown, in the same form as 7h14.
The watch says 6h58
